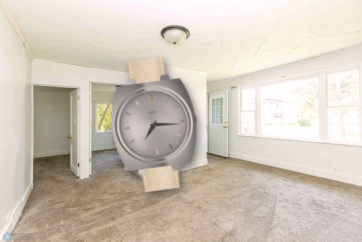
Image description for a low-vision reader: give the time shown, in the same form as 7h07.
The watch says 7h16
